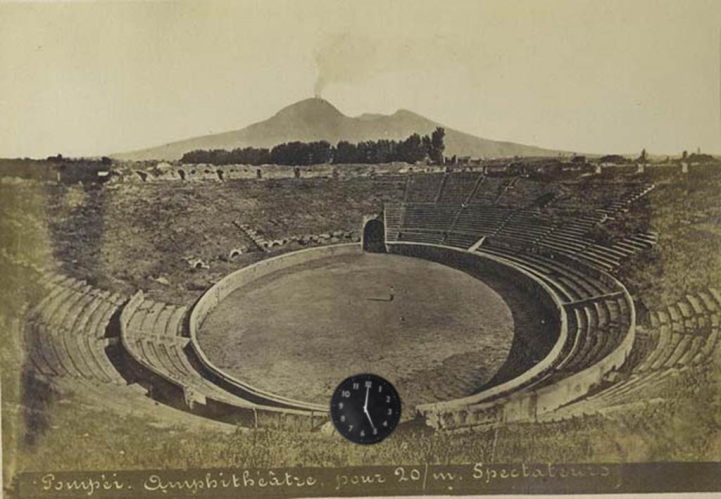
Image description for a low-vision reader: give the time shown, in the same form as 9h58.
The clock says 5h00
